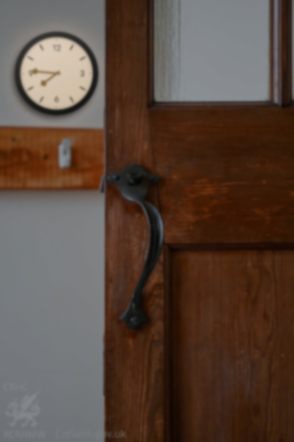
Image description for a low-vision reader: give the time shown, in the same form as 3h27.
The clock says 7h46
